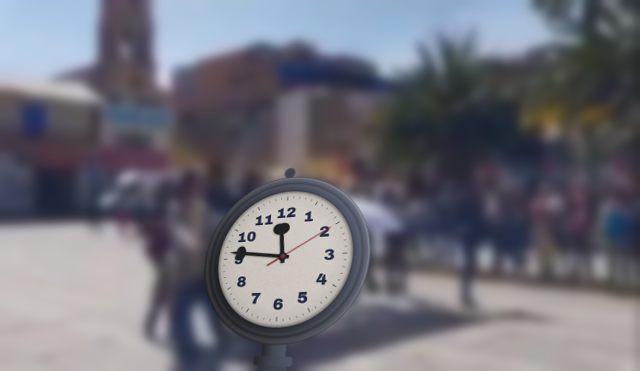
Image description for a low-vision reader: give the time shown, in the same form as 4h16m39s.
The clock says 11h46m10s
